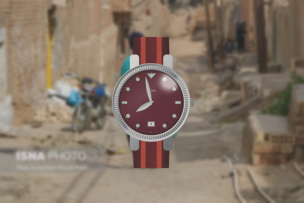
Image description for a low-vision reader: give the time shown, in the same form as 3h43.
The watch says 7h58
